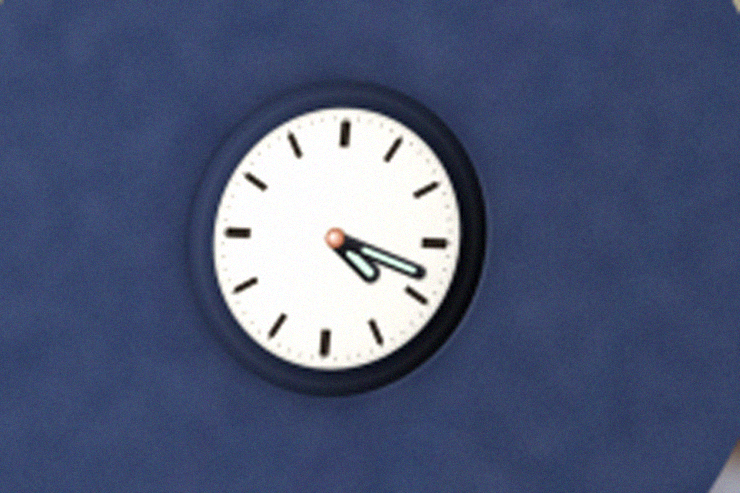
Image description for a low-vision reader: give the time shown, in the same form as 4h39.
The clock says 4h18
